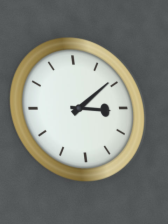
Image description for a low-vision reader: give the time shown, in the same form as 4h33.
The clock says 3h09
